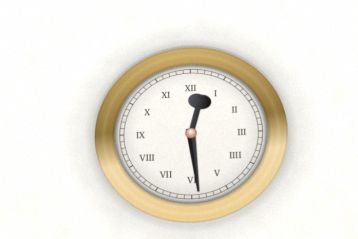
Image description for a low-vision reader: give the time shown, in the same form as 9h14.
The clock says 12h29
